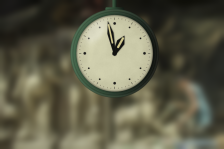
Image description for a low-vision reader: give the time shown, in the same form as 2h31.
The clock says 12h58
